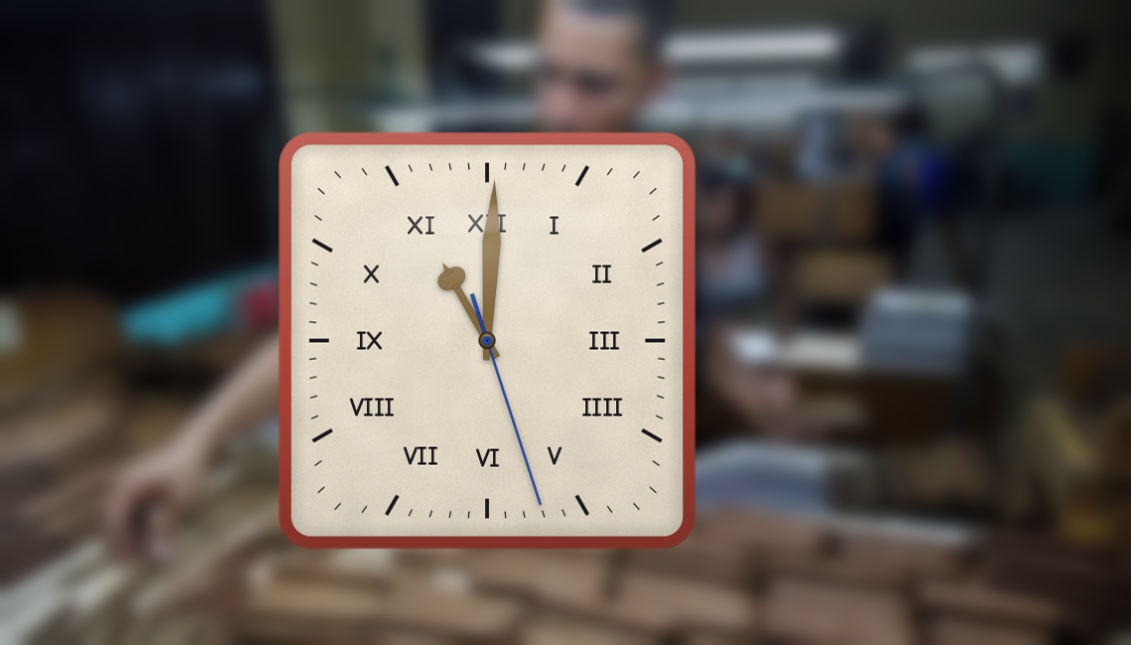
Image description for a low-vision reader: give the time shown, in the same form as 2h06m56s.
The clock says 11h00m27s
